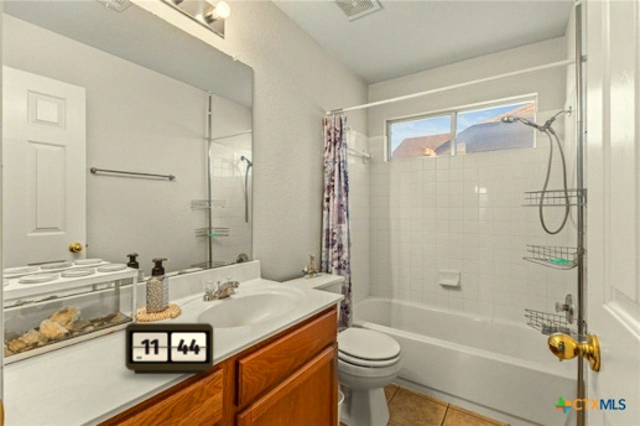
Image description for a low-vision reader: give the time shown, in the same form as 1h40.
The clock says 11h44
